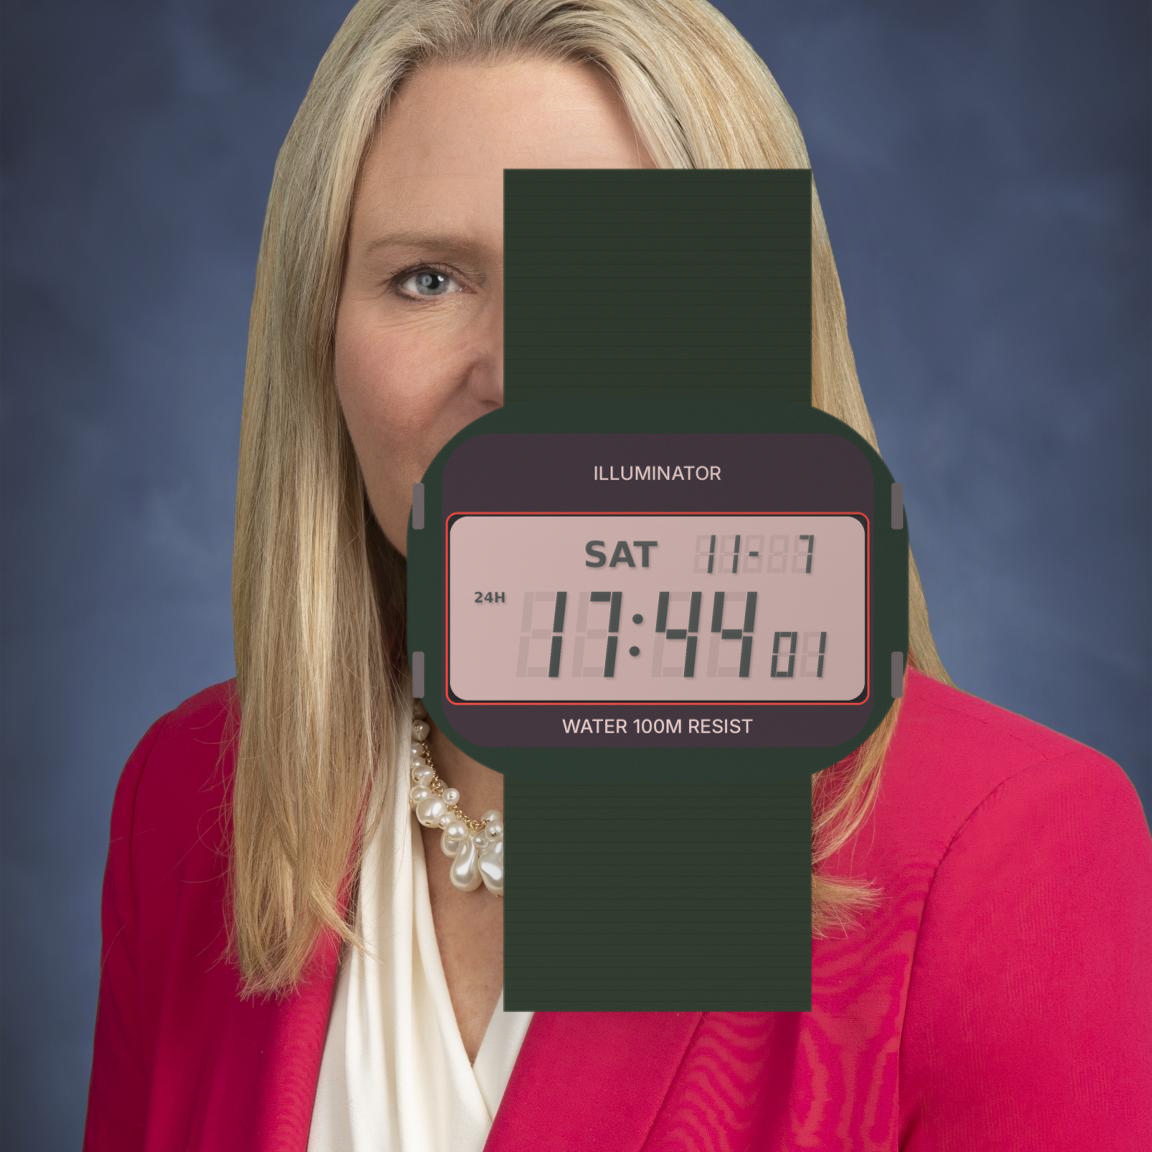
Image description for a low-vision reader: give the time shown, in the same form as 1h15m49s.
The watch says 17h44m01s
